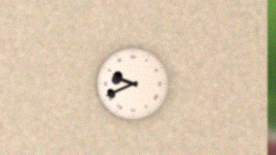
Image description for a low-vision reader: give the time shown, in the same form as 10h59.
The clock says 9h41
